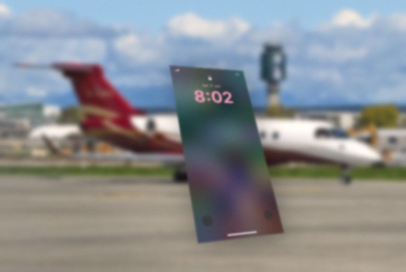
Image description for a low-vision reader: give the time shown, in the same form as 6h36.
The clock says 8h02
